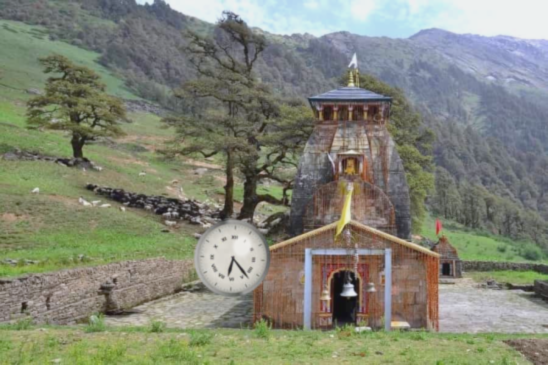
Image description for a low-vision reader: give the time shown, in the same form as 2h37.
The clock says 6h23
